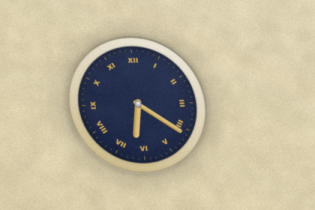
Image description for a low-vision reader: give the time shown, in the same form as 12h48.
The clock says 6h21
